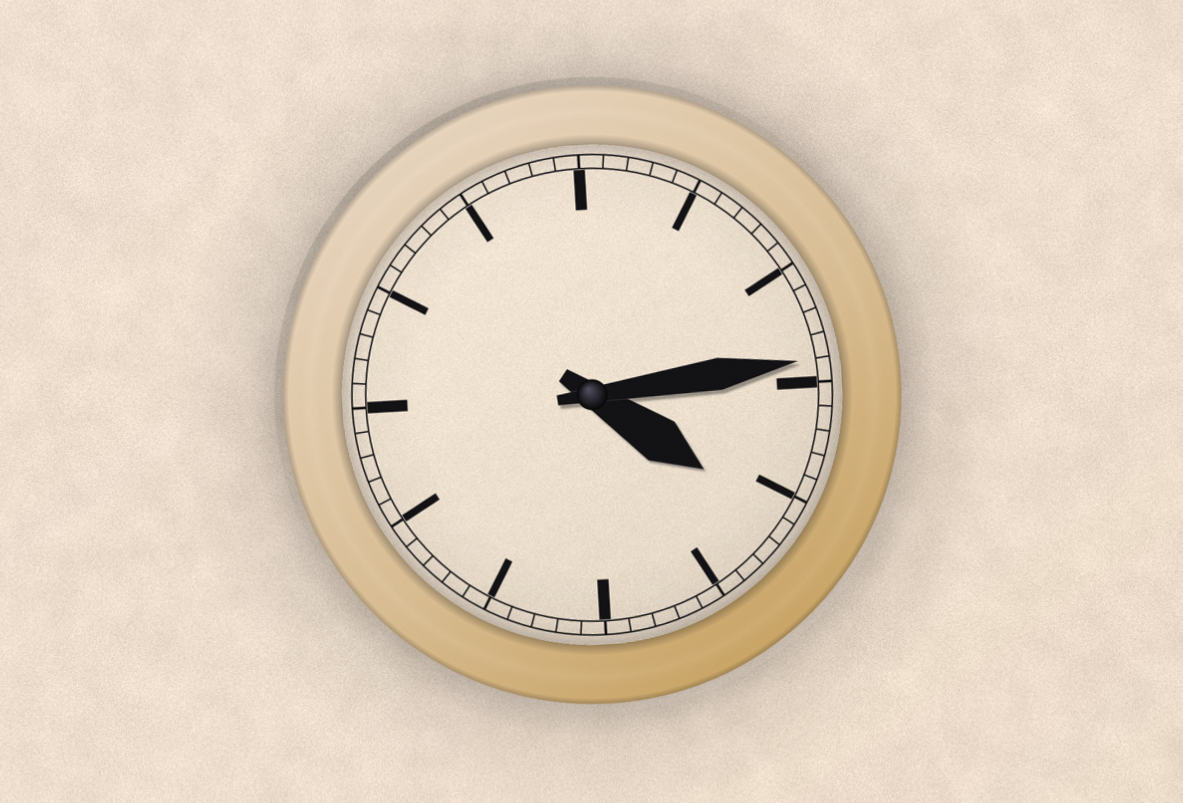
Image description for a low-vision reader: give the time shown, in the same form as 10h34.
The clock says 4h14
